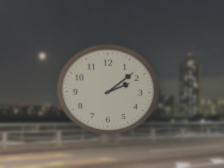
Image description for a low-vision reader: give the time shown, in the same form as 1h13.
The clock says 2h08
